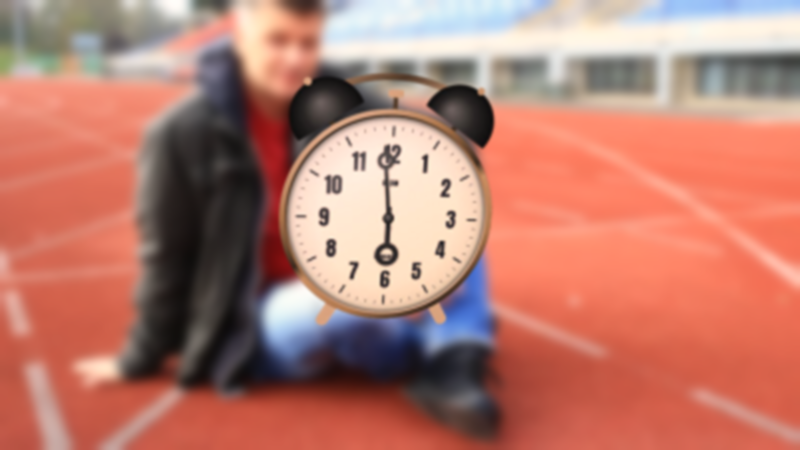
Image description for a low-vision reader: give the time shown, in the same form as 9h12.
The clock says 5h59
